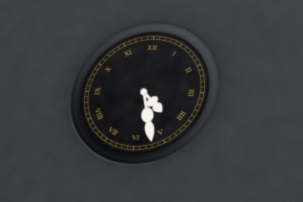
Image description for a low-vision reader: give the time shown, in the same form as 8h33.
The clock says 4h27
